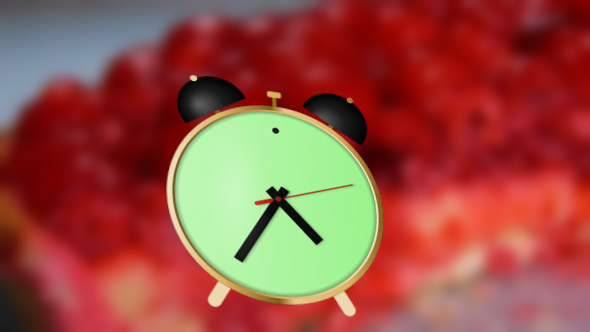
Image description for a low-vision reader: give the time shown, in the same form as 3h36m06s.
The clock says 4h35m12s
